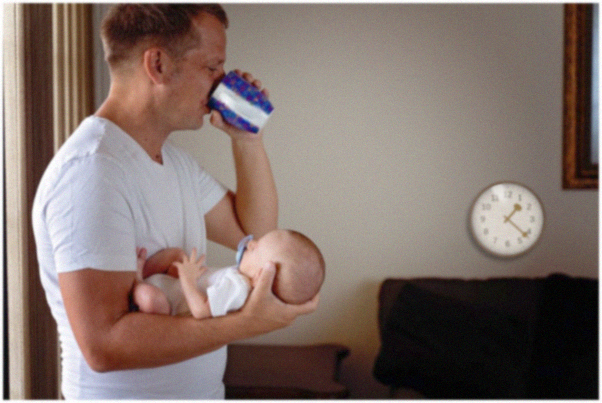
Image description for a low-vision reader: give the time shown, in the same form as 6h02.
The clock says 1h22
